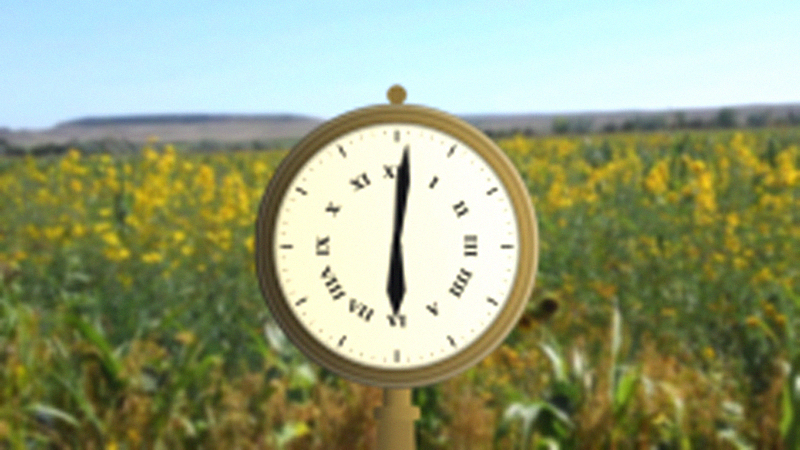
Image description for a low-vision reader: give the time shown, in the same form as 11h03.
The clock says 6h01
